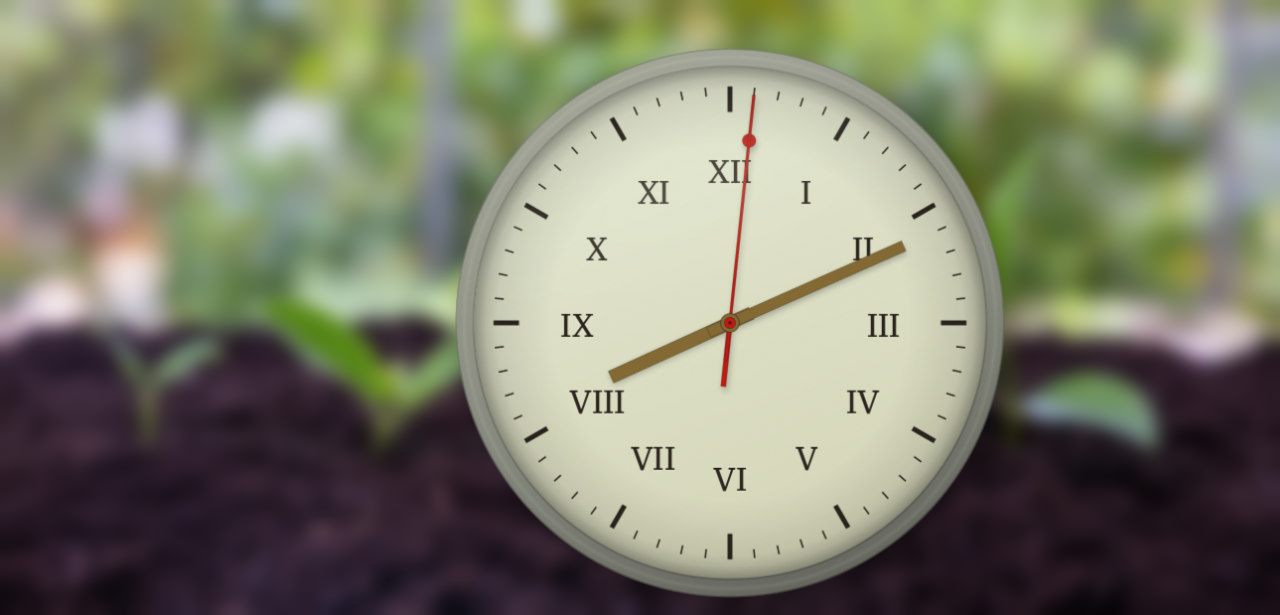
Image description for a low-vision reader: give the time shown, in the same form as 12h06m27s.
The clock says 8h11m01s
